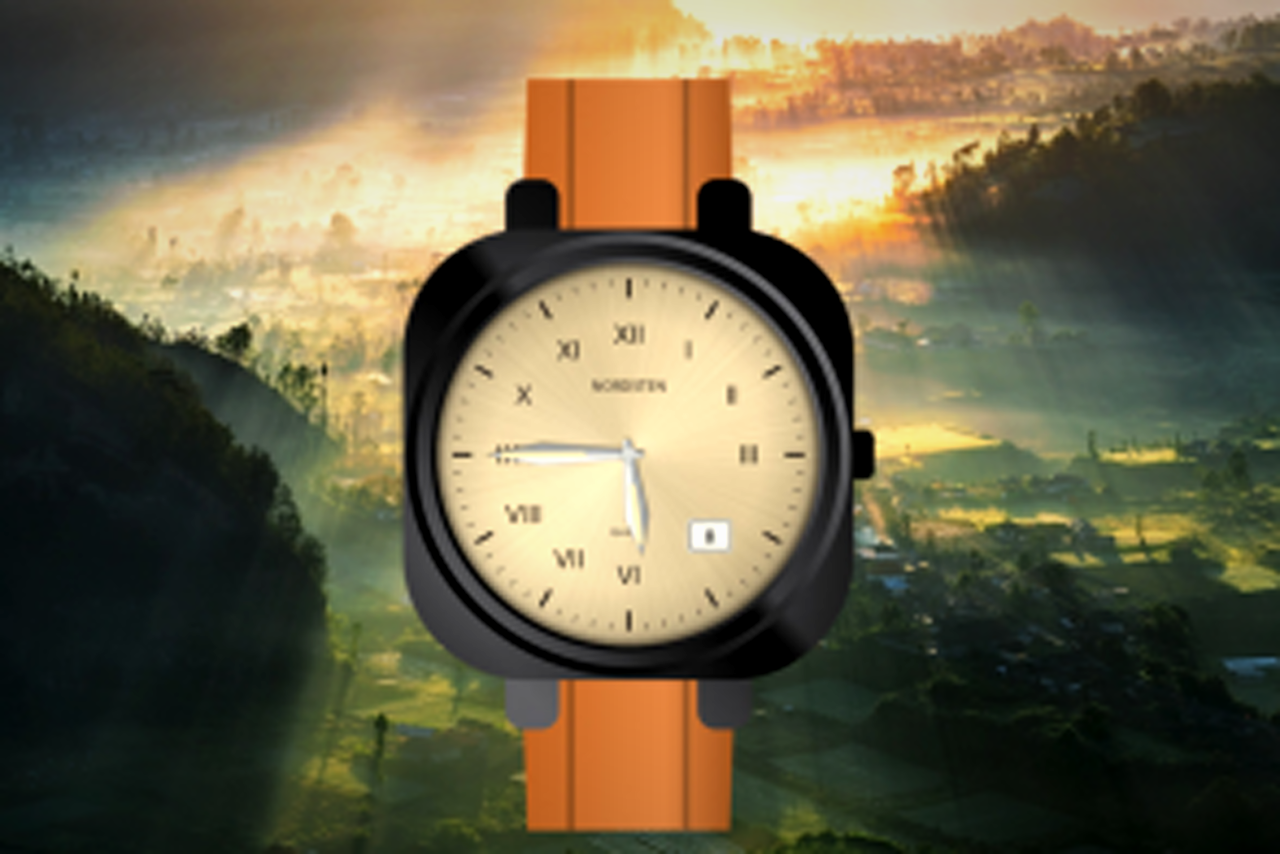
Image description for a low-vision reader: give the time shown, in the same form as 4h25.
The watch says 5h45
